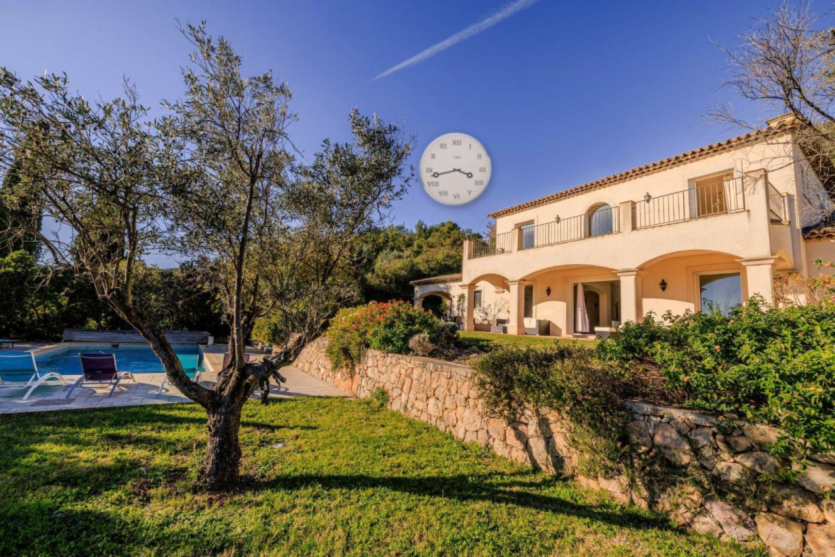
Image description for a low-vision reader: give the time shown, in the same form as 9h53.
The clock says 3h43
